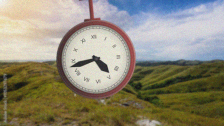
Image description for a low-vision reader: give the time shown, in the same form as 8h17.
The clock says 4h43
